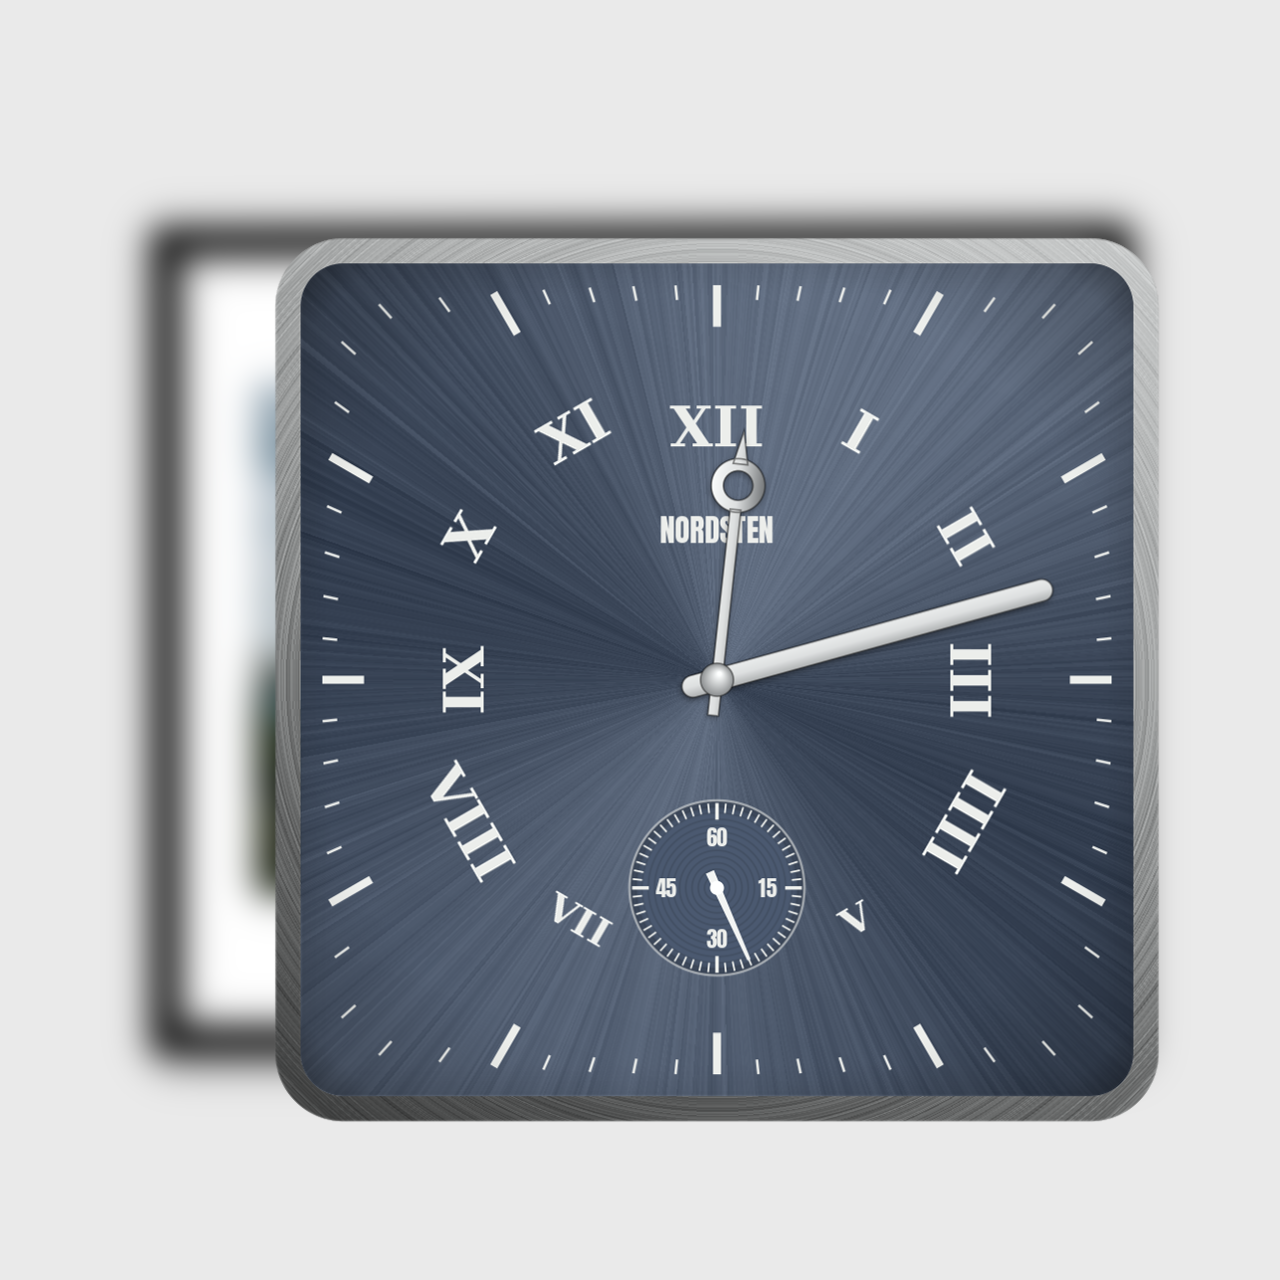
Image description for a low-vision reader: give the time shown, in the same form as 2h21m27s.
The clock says 12h12m26s
